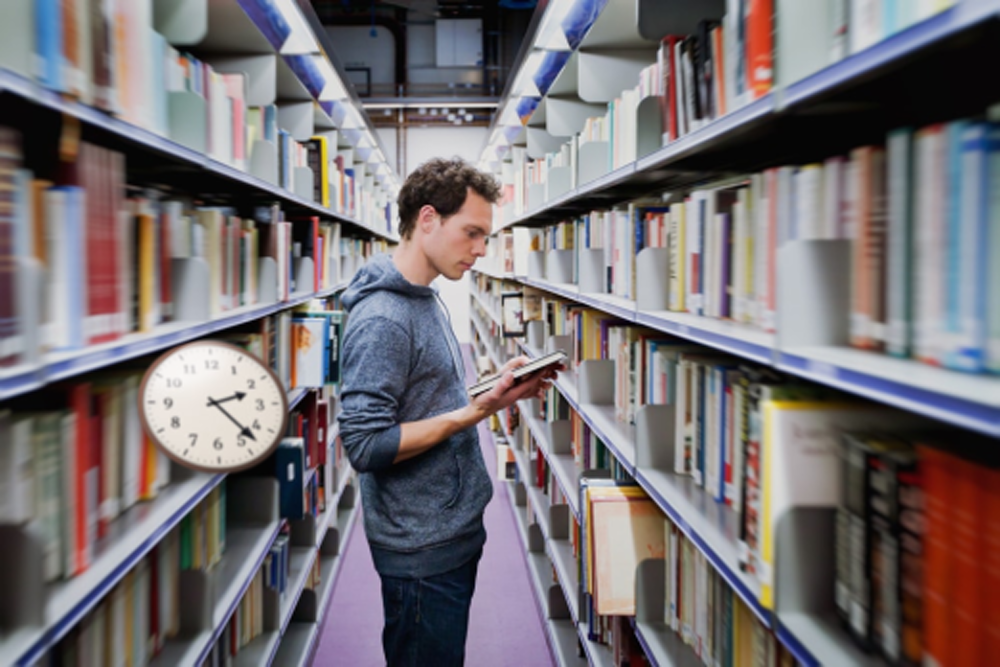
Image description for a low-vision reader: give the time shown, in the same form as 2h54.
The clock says 2h23
